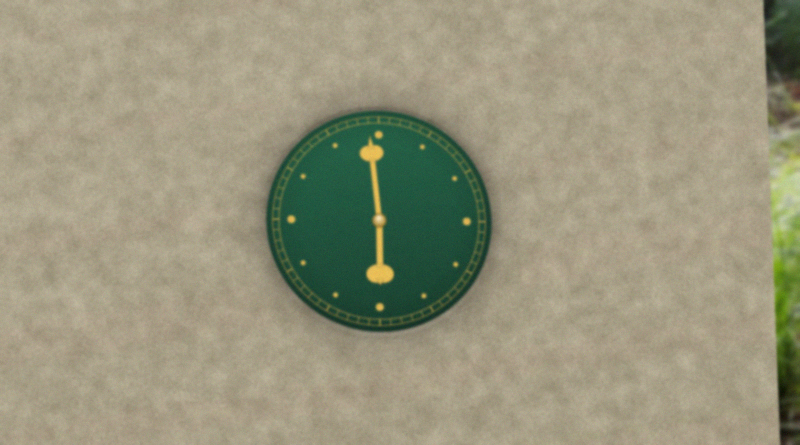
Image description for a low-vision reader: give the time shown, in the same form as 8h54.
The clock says 5h59
